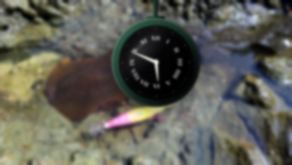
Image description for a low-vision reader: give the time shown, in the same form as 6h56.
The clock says 5h49
